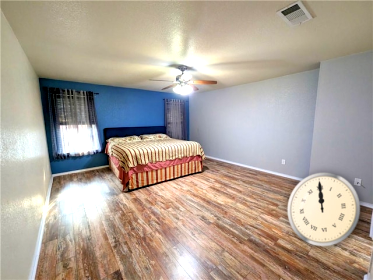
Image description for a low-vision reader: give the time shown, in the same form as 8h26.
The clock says 12h00
